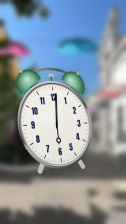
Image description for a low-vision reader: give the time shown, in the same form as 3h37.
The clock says 6h01
